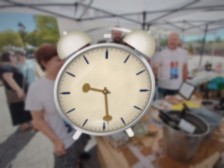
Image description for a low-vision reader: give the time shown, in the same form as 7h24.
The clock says 9h29
